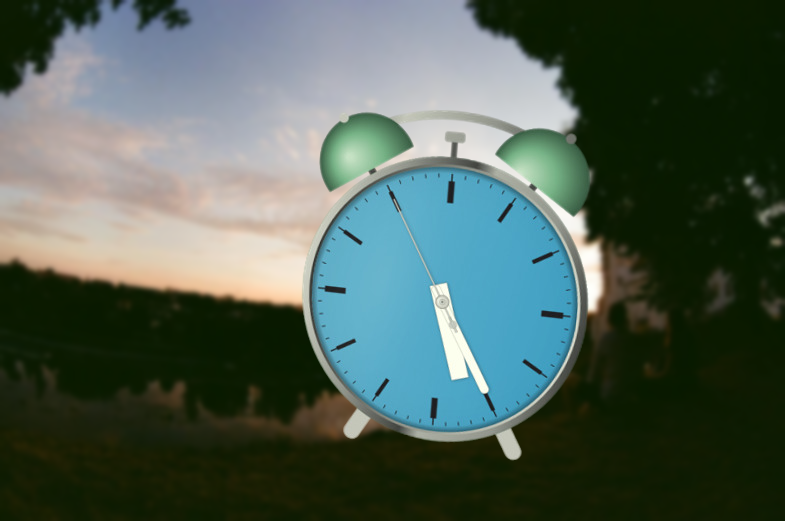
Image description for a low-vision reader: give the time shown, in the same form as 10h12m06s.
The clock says 5h24m55s
